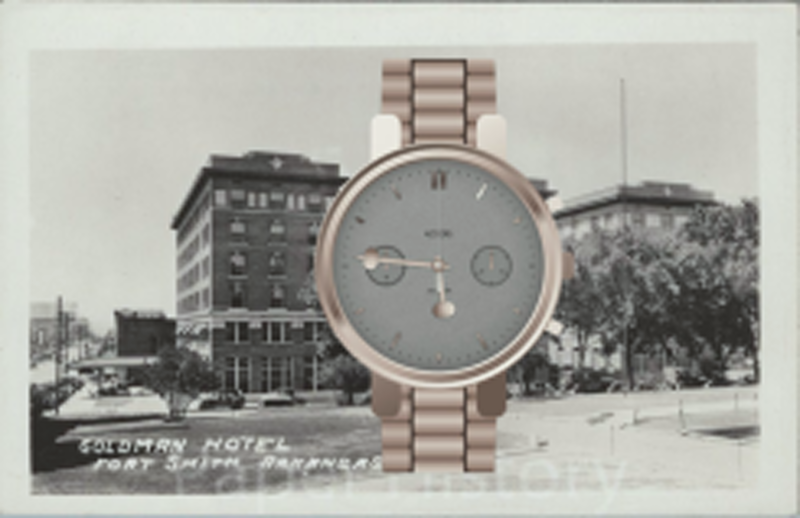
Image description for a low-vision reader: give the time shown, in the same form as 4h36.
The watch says 5h46
